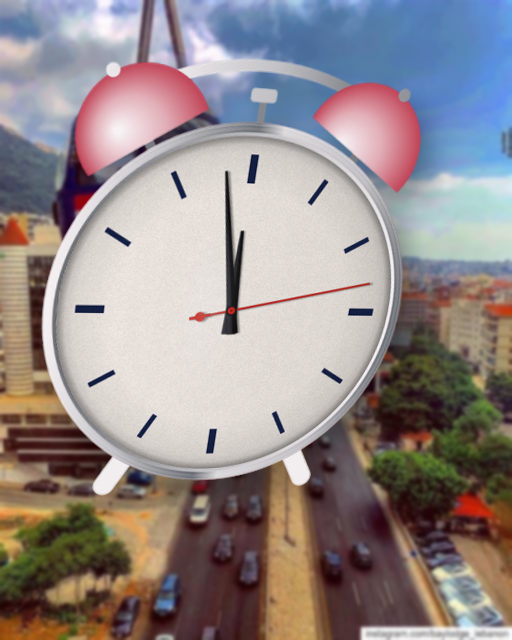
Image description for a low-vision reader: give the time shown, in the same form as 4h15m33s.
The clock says 11h58m13s
